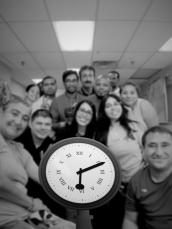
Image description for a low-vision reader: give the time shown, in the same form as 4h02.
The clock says 6h11
